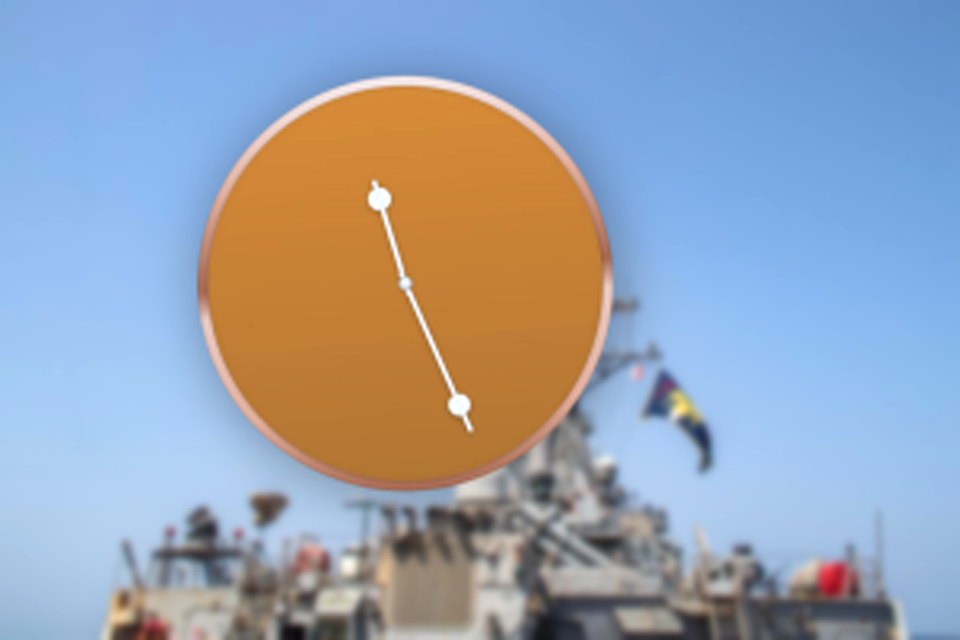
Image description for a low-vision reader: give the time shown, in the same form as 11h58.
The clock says 11h26
